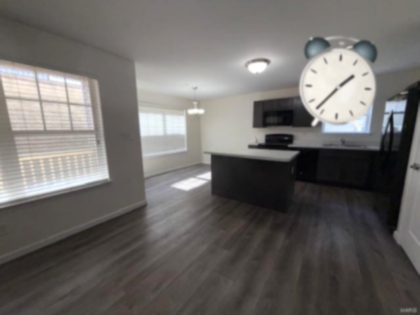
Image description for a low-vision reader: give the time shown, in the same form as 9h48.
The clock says 1h37
